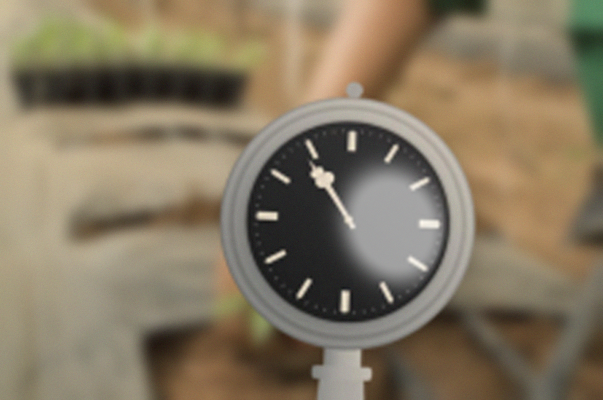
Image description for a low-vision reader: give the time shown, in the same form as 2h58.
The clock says 10h54
